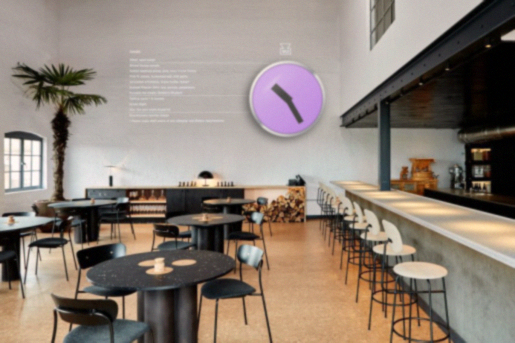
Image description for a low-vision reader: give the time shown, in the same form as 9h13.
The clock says 10h25
